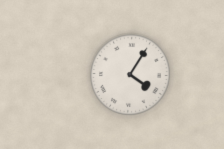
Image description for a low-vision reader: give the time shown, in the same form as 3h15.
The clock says 4h05
